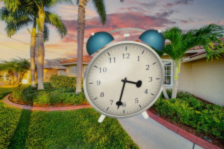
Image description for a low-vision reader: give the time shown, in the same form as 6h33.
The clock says 3h32
